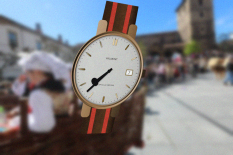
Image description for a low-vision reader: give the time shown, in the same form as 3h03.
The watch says 7h37
